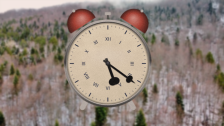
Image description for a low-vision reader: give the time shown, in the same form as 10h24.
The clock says 5h21
